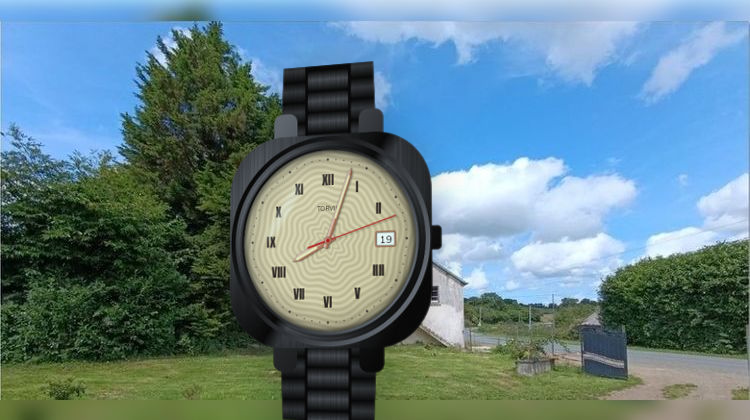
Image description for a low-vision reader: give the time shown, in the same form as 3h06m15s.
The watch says 8h03m12s
